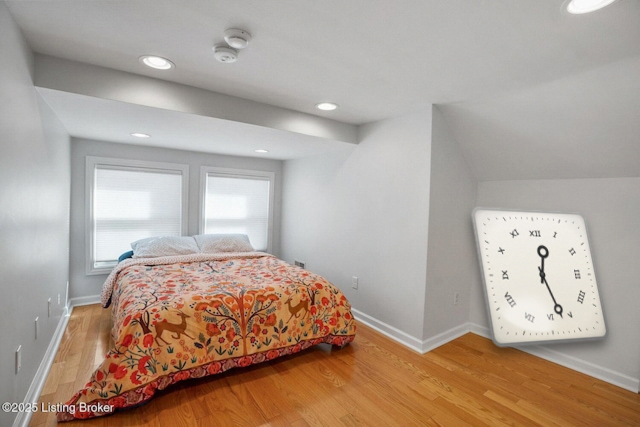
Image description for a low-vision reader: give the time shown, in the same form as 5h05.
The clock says 12h27
